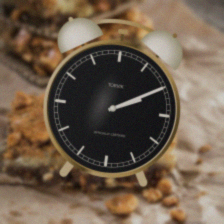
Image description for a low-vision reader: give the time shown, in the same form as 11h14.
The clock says 2h10
